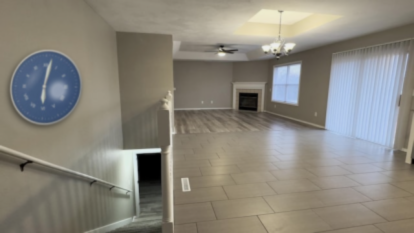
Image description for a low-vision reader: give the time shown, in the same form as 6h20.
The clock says 6h02
